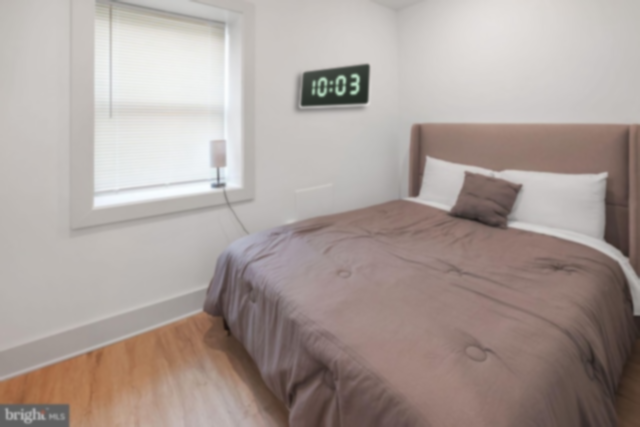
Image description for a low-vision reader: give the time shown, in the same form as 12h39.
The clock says 10h03
